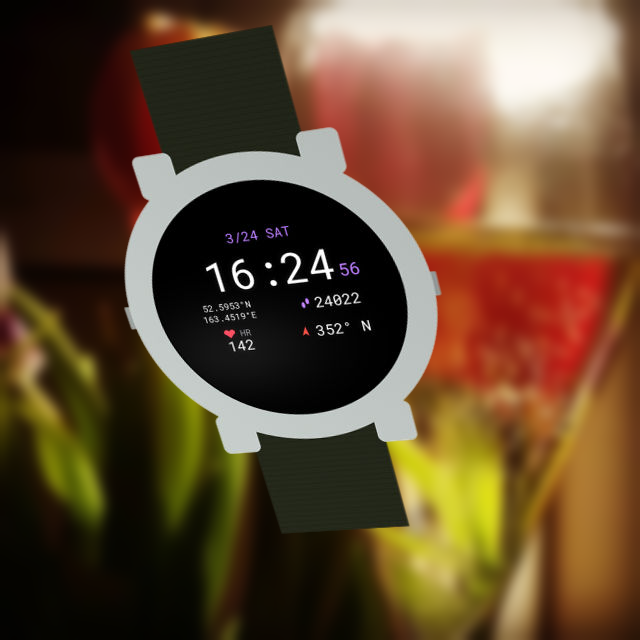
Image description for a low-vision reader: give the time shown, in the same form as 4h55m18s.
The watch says 16h24m56s
